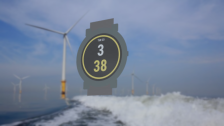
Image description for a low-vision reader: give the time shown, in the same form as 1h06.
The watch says 3h38
